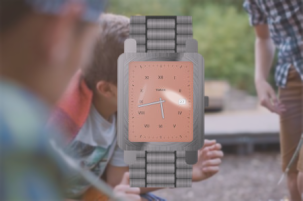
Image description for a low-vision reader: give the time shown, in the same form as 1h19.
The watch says 5h43
